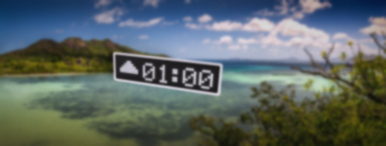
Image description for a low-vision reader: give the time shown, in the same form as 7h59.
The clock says 1h00
